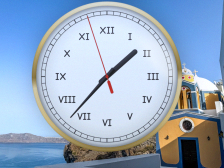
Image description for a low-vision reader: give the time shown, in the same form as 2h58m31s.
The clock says 1h36m57s
